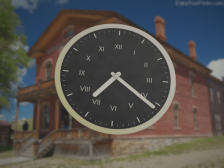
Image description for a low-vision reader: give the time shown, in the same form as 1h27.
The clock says 7h21
